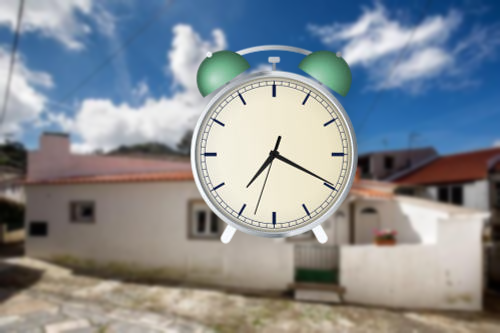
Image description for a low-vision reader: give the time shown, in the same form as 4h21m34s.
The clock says 7h19m33s
